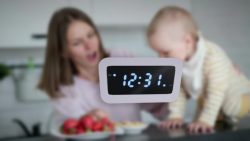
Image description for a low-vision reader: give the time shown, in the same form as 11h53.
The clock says 12h31
